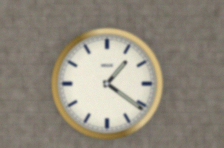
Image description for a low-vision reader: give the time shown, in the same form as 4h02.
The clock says 1h21
